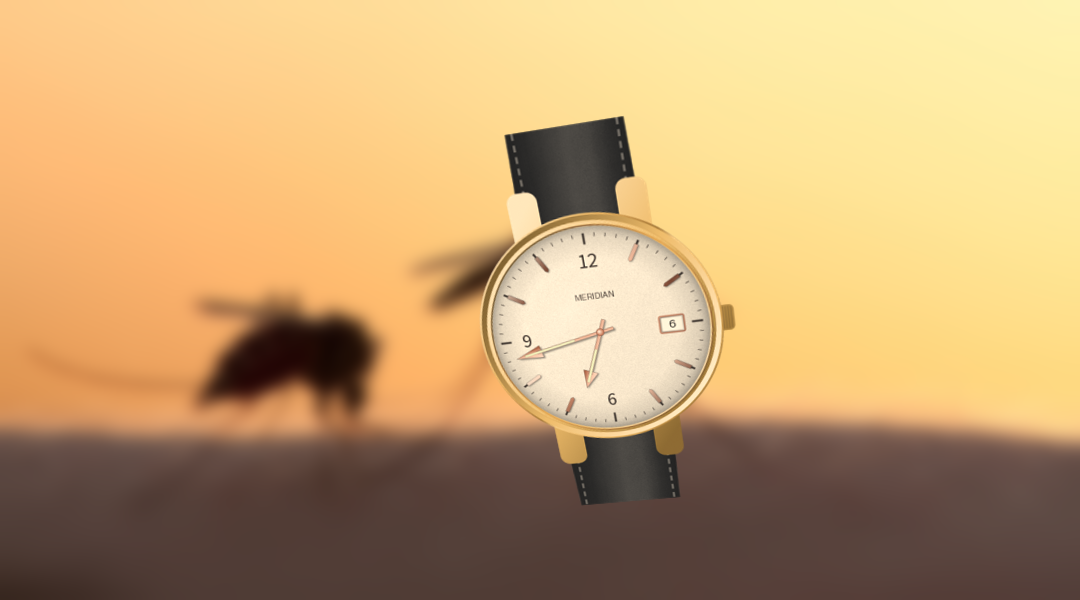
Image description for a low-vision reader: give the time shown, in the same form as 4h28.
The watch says 6h43
